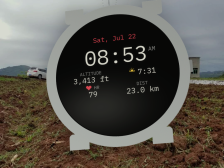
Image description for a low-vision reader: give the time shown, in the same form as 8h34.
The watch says 8h53
